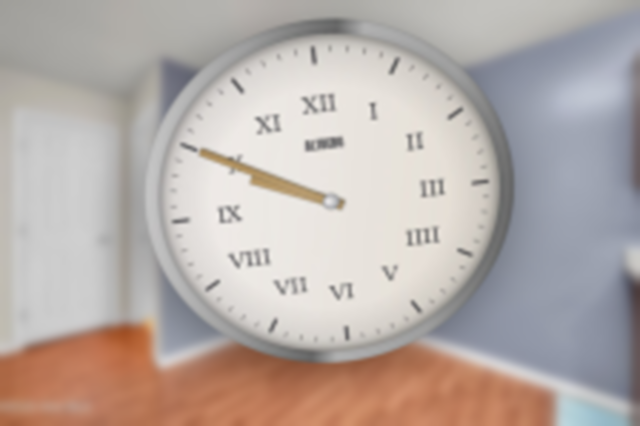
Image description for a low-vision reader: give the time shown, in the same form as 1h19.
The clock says 9h50
